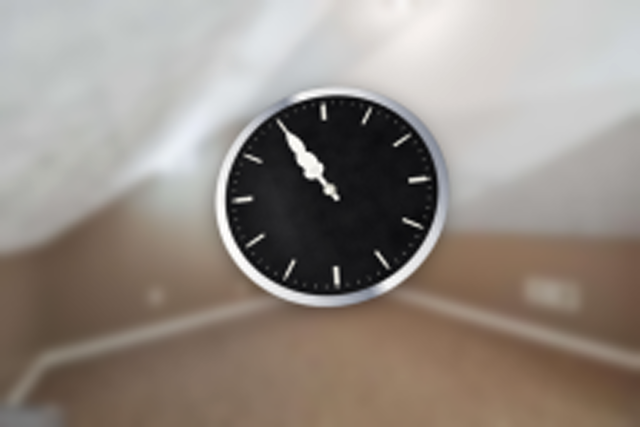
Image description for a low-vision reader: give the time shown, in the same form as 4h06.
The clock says 10h55
